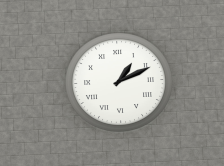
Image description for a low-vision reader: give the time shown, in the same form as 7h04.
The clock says 1h11
